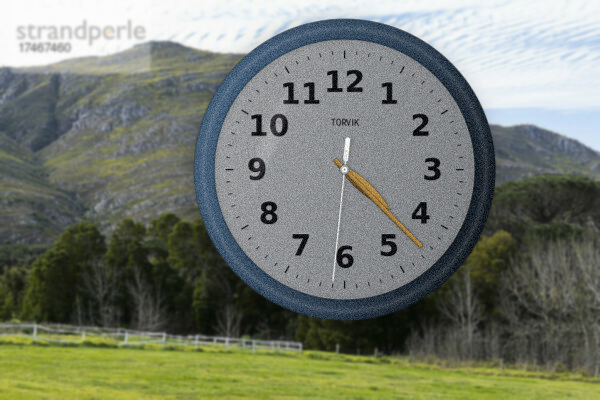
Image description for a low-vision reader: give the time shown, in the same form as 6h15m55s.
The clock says 4h22m31s
